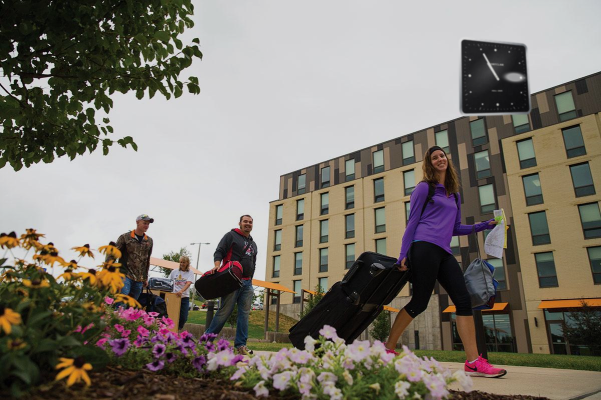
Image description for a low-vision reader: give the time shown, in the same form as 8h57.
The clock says 10h55
